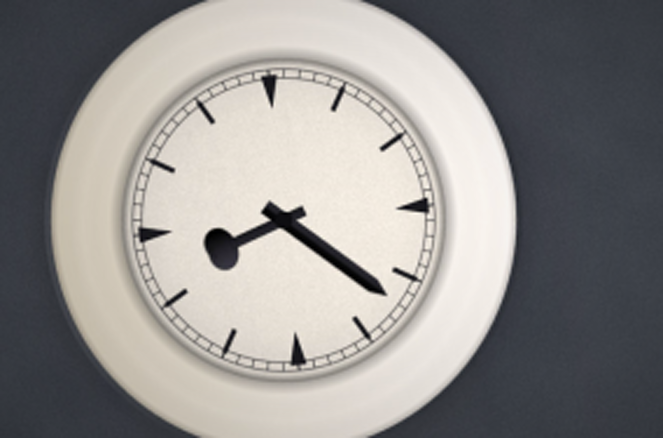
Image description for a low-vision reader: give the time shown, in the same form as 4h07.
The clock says 8h22
